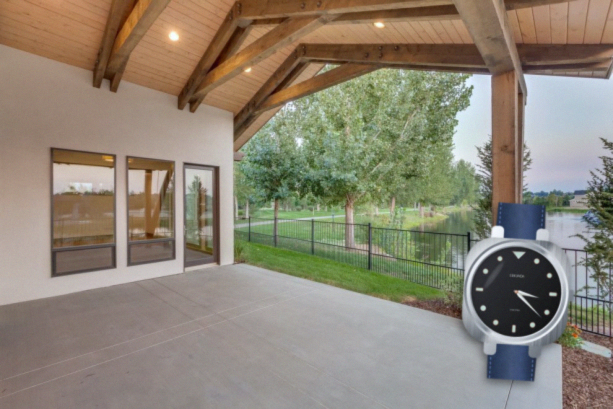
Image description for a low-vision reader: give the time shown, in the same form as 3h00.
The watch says 3h22
